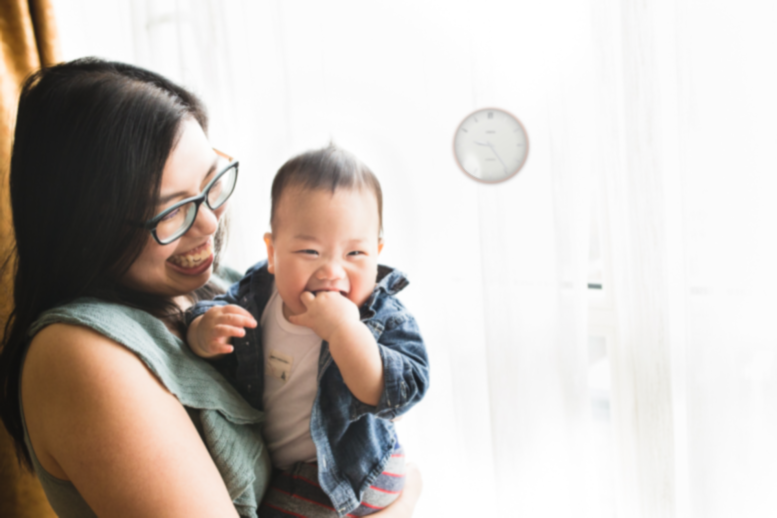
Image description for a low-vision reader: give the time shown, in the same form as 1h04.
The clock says 9h24
